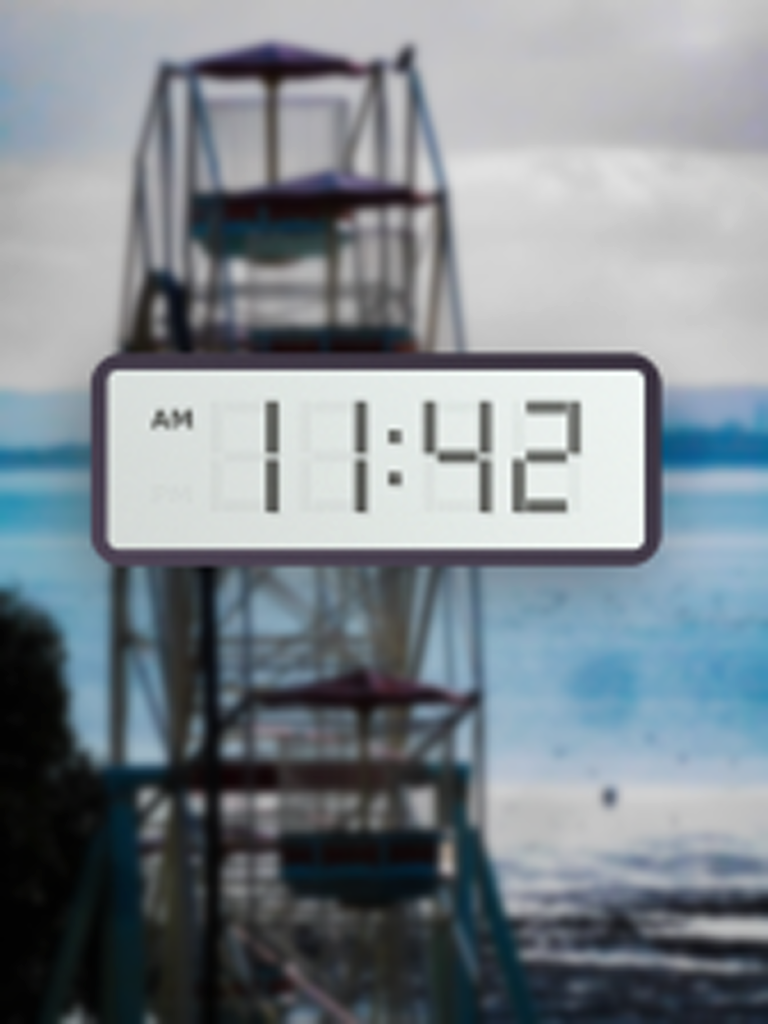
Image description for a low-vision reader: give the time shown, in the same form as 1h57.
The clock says 11h42
